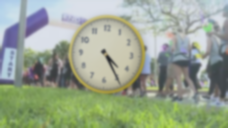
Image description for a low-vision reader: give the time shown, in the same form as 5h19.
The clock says 4h25
